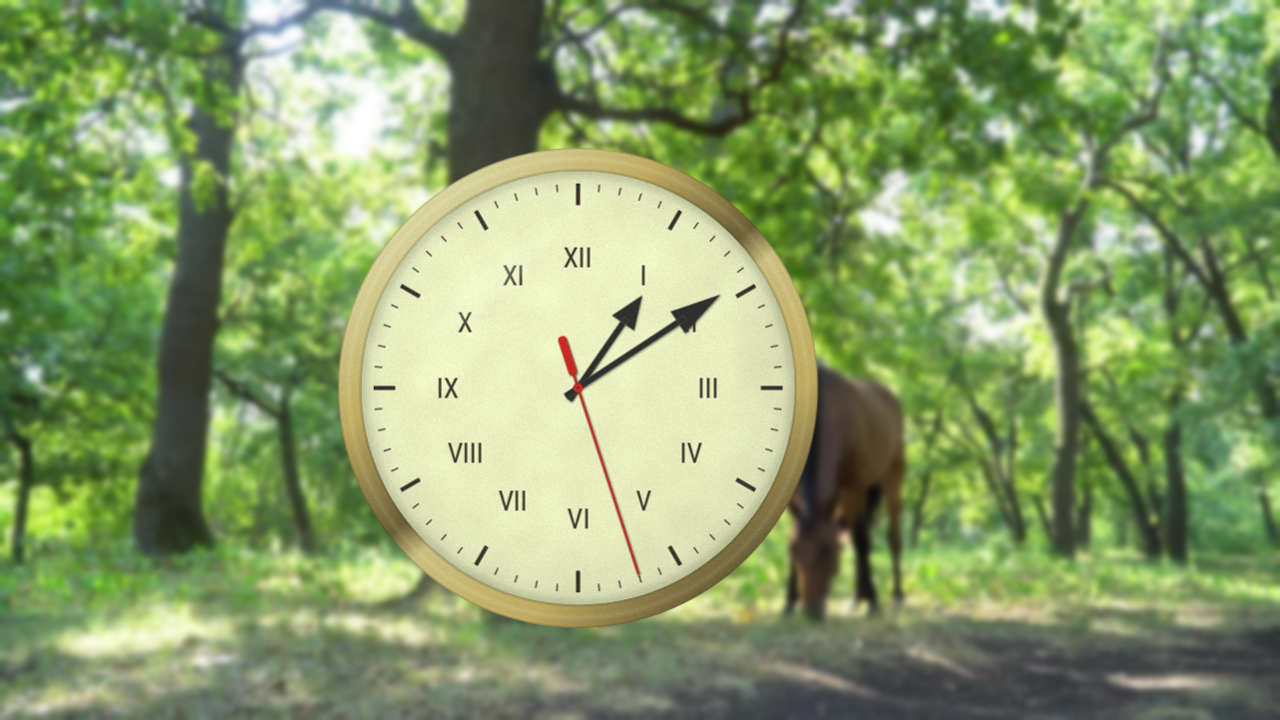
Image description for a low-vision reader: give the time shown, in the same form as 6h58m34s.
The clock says 1h09m27s
